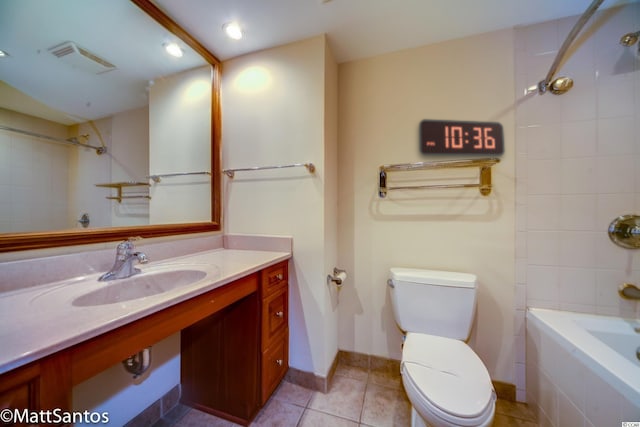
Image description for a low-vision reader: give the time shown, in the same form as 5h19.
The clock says 10h36
